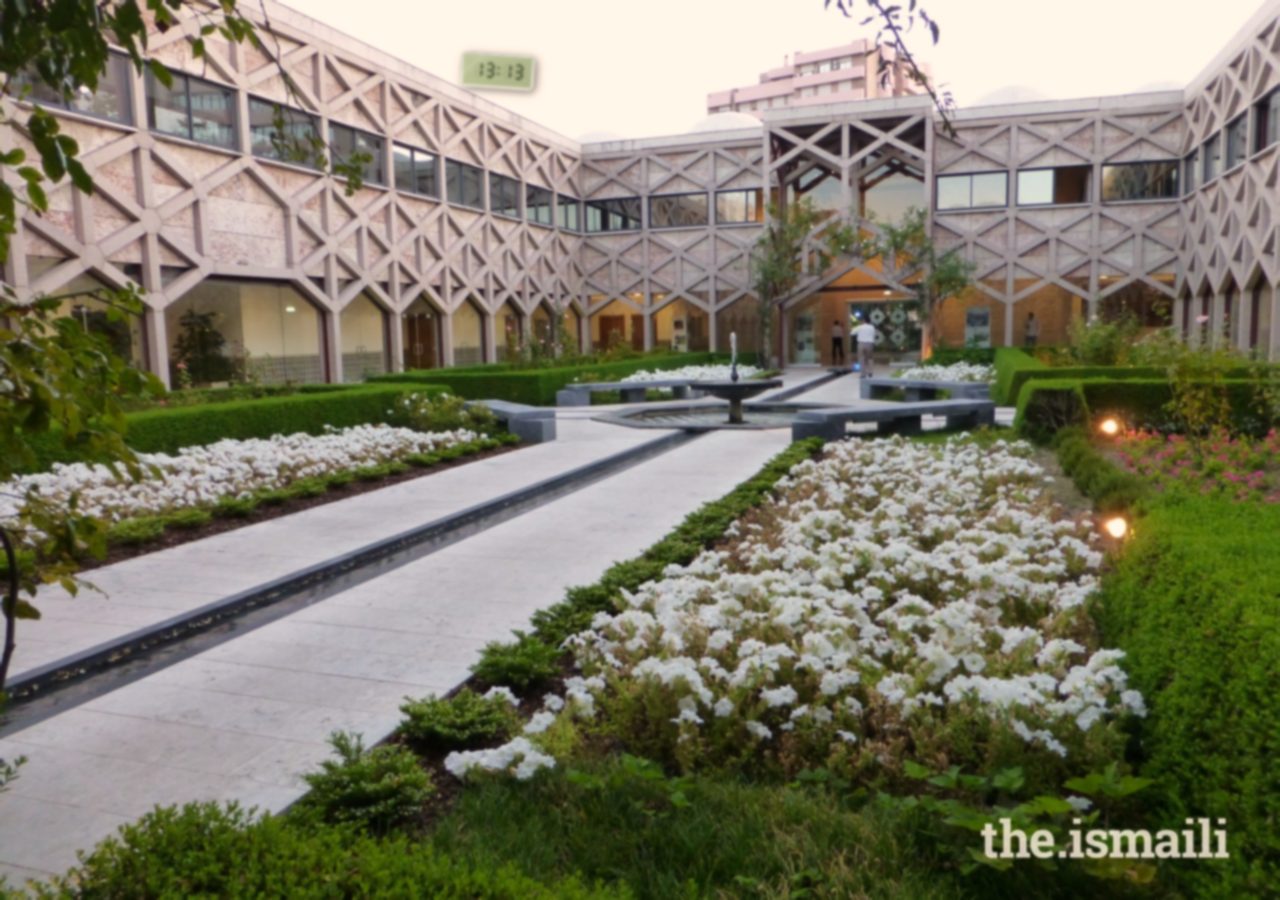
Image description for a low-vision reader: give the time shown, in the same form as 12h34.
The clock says 13h13
